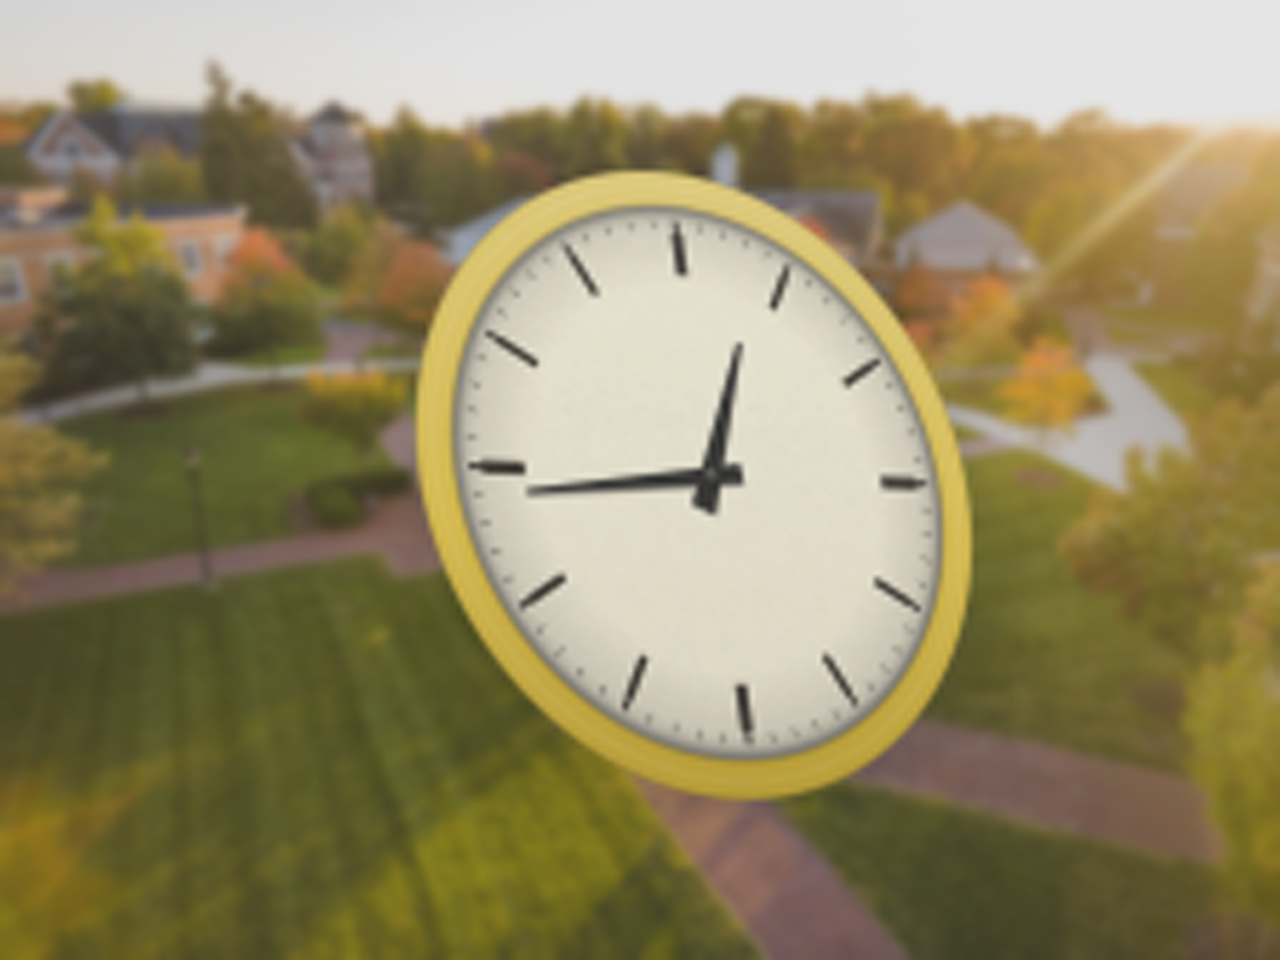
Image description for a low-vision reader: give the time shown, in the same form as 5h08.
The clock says 12h44
